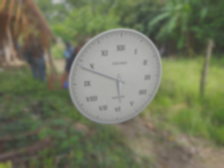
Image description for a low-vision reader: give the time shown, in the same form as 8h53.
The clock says 5h49
